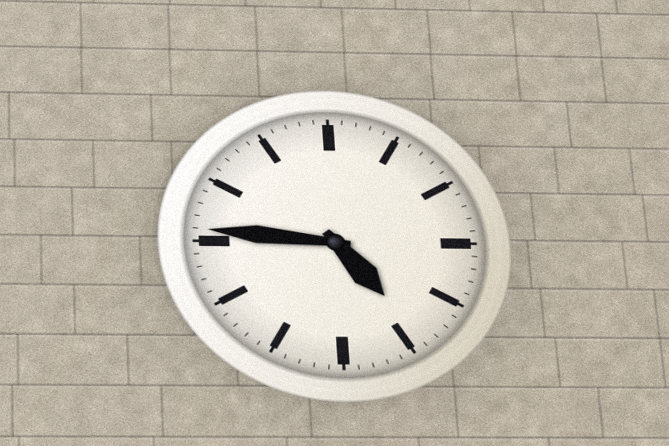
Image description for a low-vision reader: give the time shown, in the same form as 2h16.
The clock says 4h46
